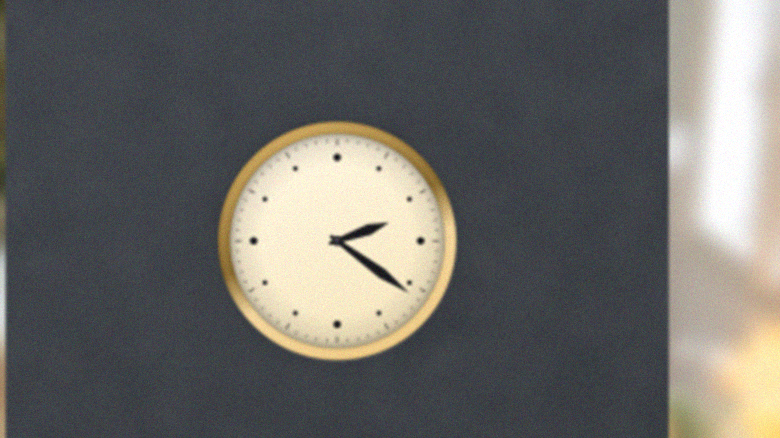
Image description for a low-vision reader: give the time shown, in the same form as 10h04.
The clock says 2h21
